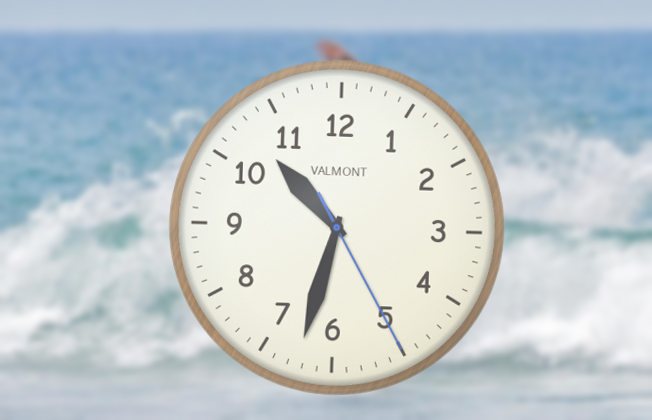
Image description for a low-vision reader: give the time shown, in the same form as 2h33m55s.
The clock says 10h32m25s
